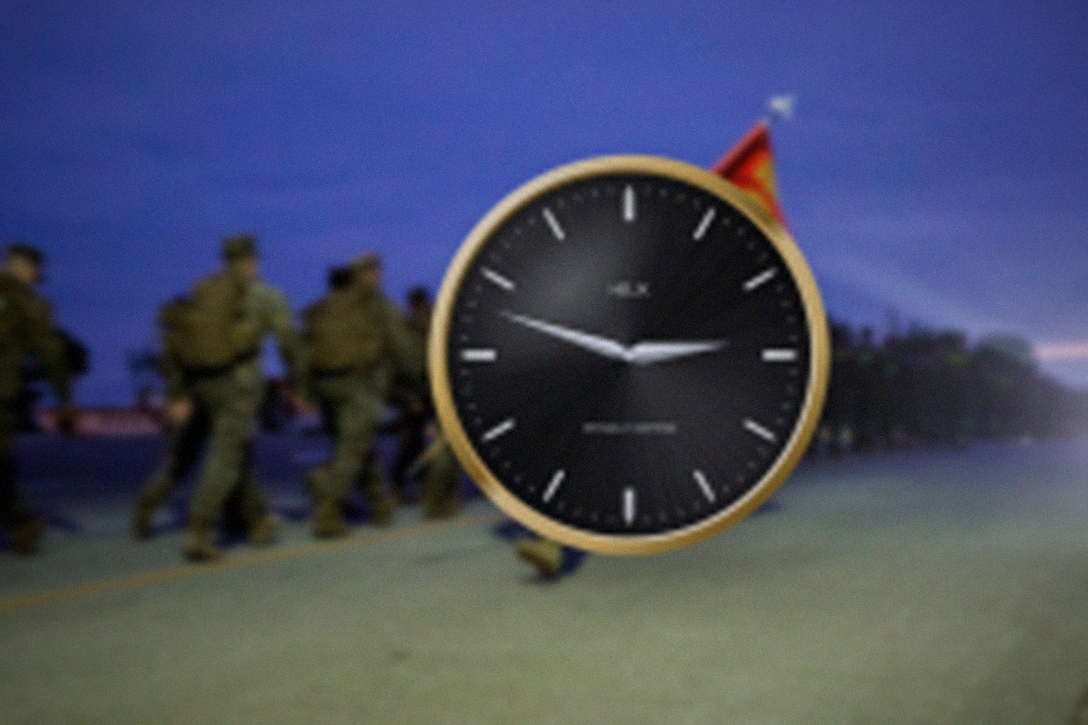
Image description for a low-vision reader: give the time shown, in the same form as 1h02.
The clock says 2h48
